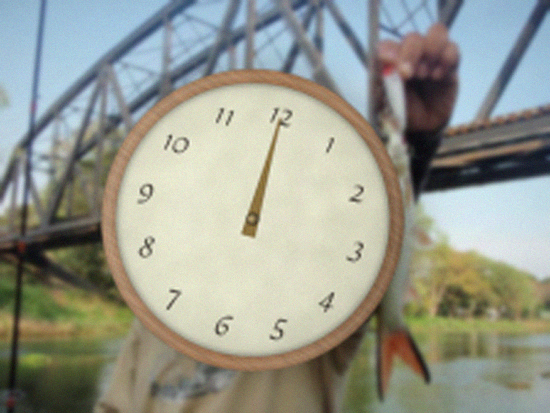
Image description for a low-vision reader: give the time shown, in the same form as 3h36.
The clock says 12h00
